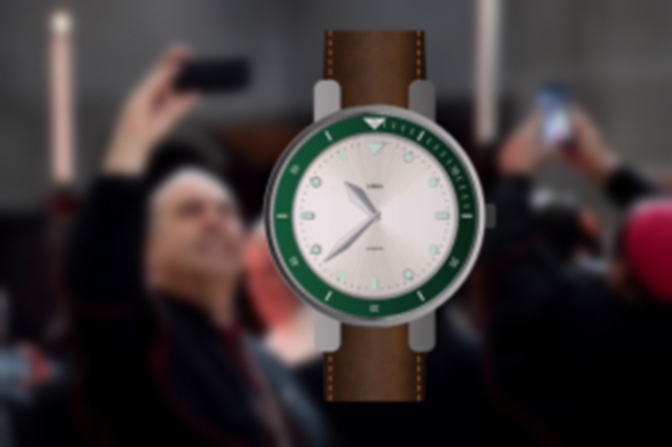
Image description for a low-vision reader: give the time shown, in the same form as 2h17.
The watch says 10h38
